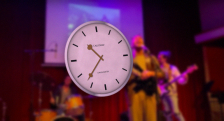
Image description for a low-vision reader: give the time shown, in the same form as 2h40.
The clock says 10h37
